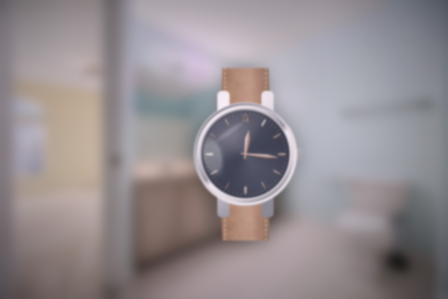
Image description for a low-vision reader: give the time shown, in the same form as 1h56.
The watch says 12h16
